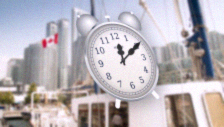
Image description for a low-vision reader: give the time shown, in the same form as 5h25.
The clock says 12h10
